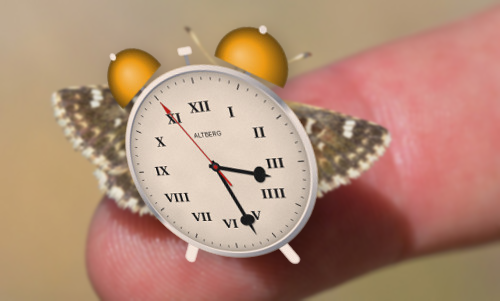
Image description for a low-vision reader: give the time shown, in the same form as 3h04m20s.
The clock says 3h26m55s
